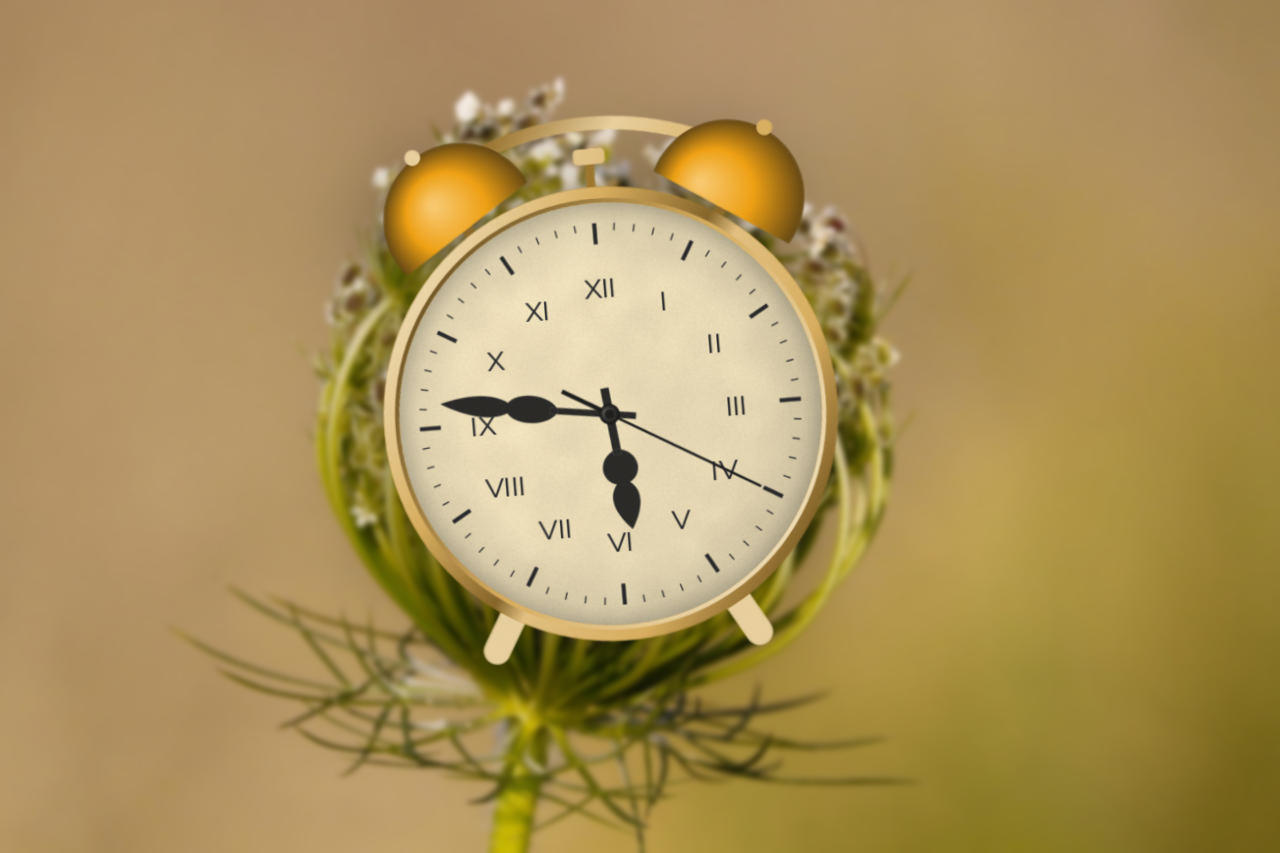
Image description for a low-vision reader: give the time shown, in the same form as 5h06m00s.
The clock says 5h46m20s
